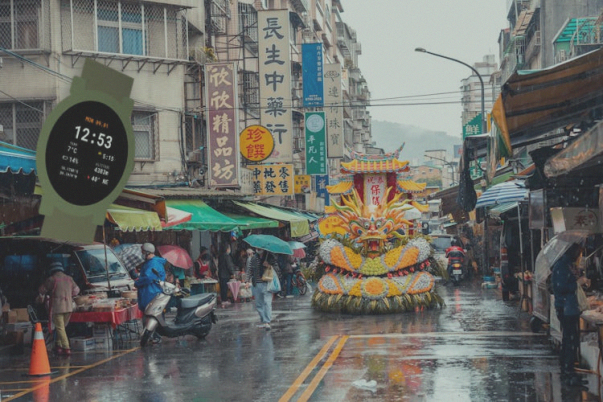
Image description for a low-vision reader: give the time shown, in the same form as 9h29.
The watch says 12h53
